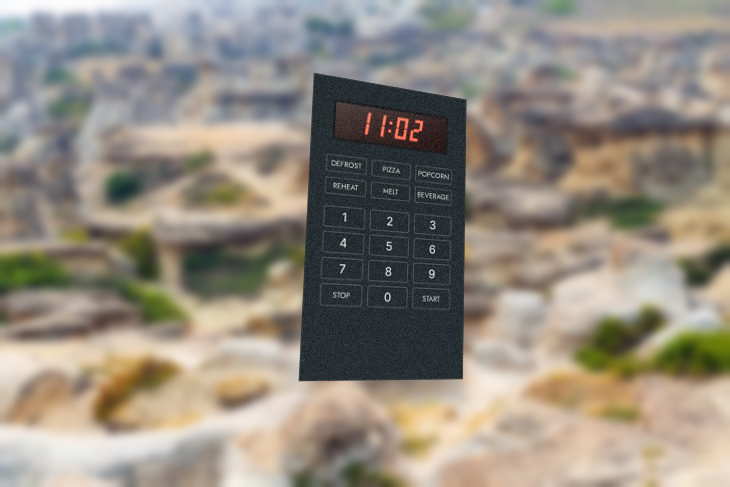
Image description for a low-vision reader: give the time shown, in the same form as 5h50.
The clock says 11h02
